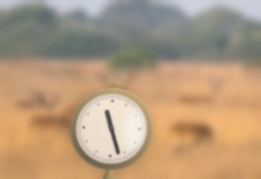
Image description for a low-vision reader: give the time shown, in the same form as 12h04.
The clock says 11h27
